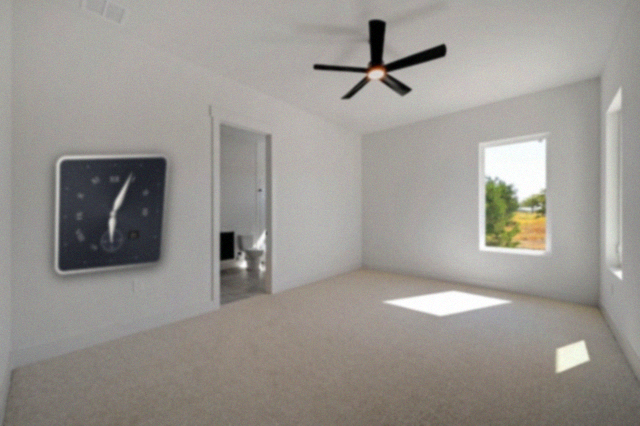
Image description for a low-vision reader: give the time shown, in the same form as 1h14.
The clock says 6h04
